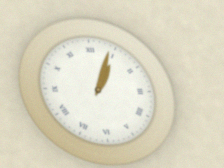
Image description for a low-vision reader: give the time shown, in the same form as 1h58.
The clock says 1h04
